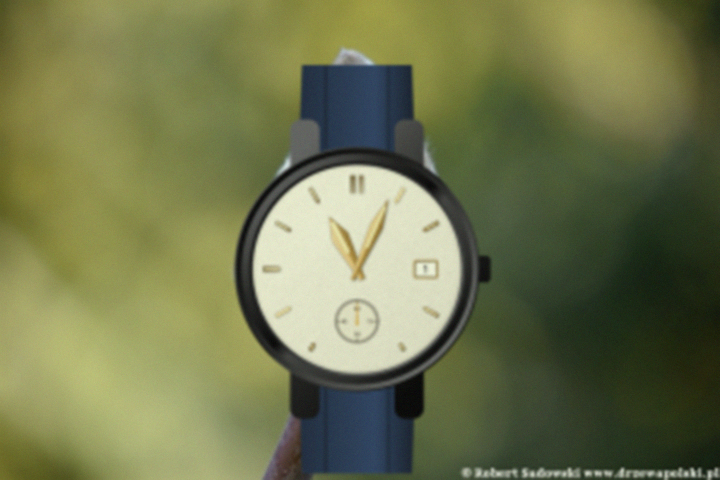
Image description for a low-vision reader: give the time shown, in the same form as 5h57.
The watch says 11h04
